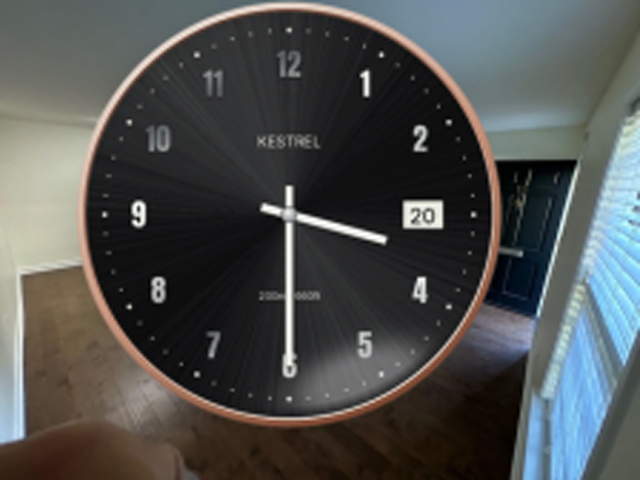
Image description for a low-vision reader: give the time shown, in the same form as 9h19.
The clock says 3h30
